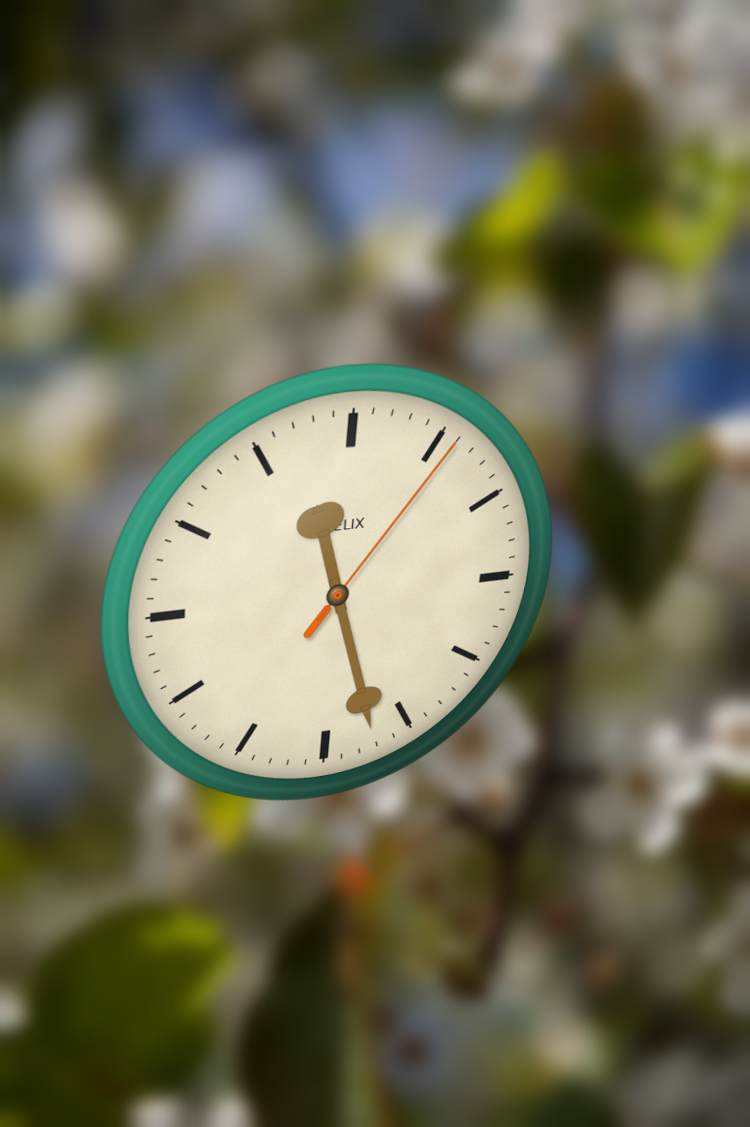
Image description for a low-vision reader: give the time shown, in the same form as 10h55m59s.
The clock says 11h27m06s
